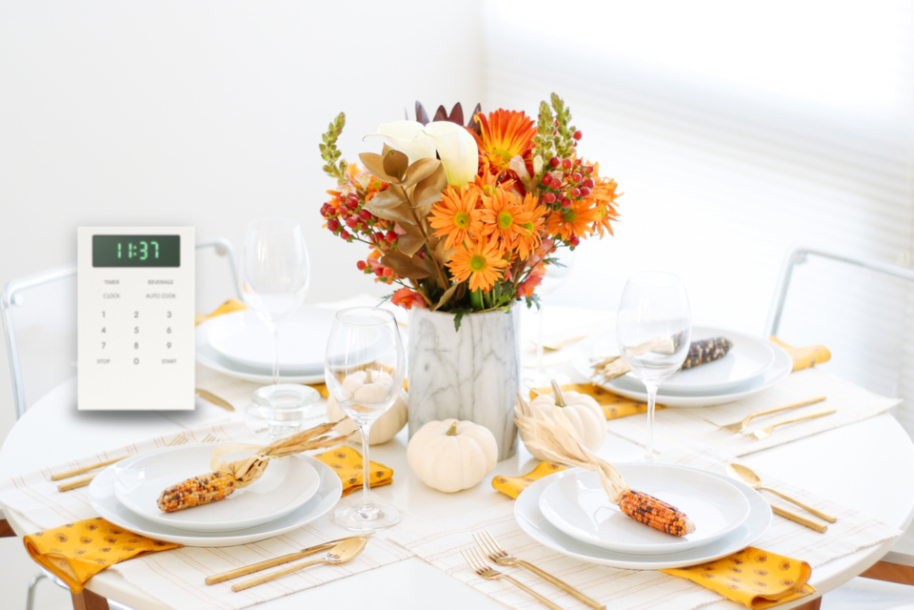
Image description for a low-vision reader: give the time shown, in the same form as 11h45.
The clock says 11h37
